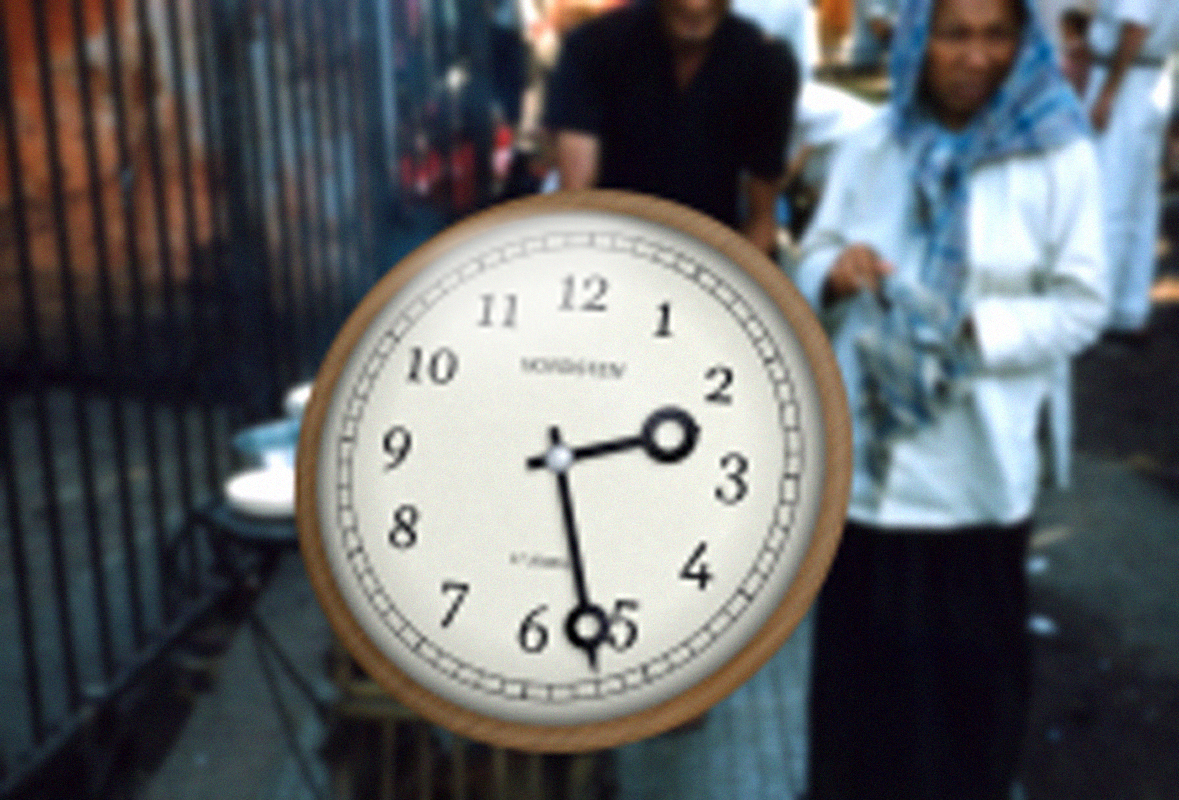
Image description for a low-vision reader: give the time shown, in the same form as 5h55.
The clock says 2h27
